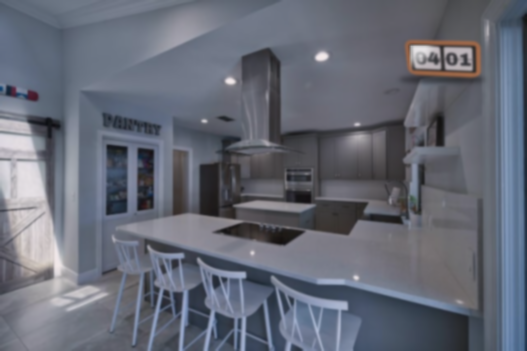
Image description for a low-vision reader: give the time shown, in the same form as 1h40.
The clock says 4h01
